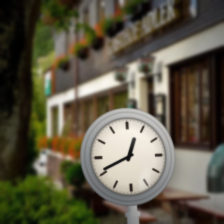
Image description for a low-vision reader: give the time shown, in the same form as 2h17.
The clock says 12h41
